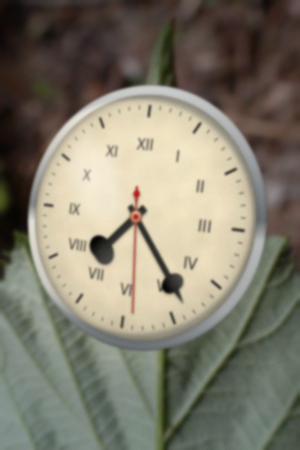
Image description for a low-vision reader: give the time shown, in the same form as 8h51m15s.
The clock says 7h23m29s
